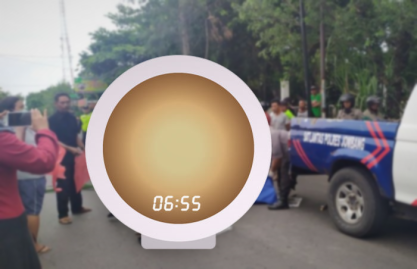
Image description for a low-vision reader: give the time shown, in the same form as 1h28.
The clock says 6h55
